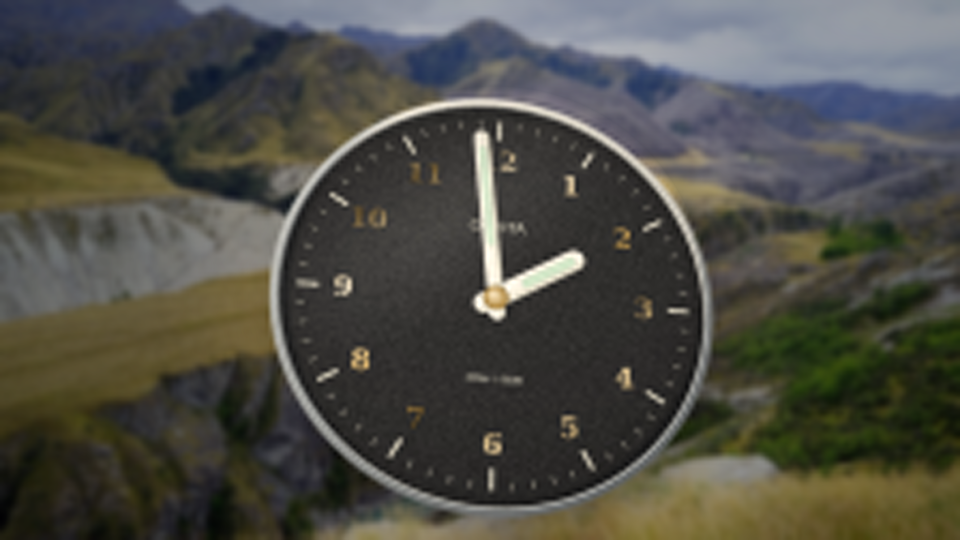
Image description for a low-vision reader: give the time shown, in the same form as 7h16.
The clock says 1h59
